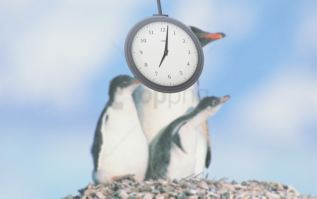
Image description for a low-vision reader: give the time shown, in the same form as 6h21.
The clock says 7h02
